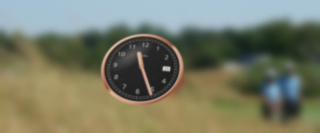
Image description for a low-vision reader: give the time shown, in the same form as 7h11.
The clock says 11h26
